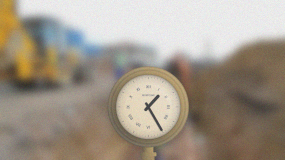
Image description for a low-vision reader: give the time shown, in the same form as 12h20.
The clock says 1h25
